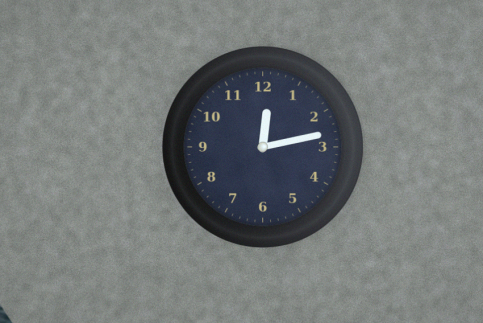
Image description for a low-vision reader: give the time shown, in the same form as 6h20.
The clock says 12h13
